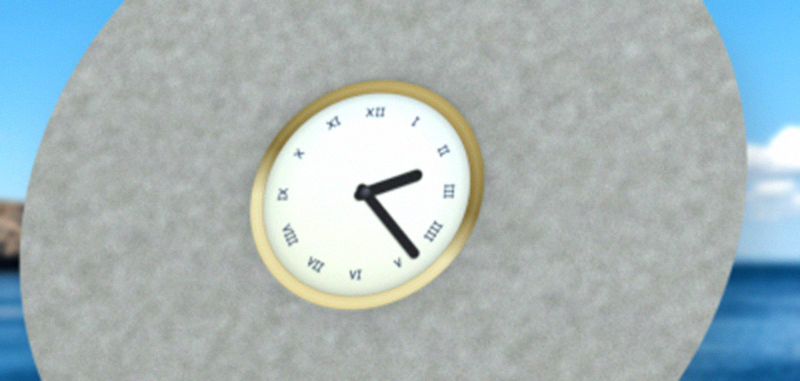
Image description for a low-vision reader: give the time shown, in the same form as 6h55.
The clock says 2h23
